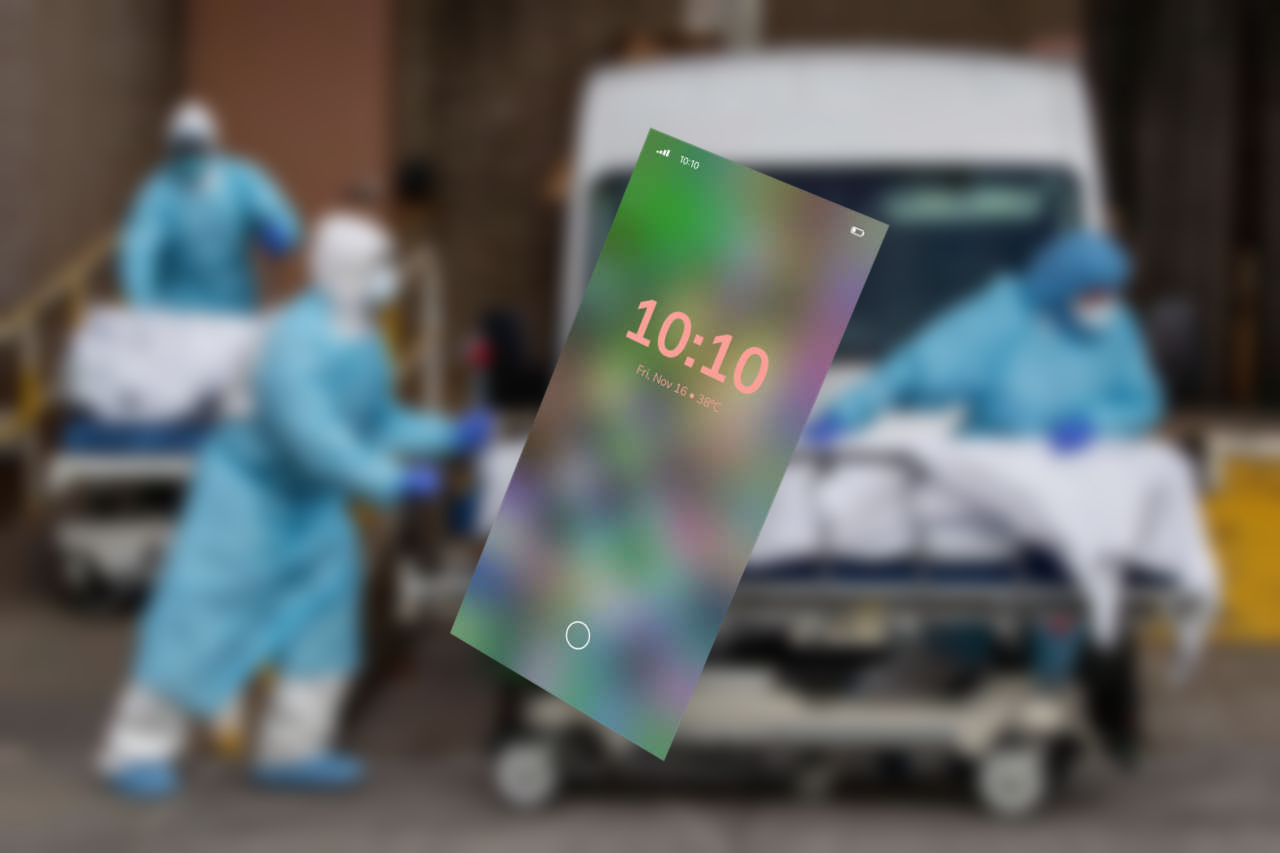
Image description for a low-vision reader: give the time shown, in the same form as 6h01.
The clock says 10h10
